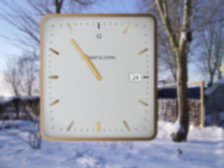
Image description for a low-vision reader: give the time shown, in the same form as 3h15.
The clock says 10h54
